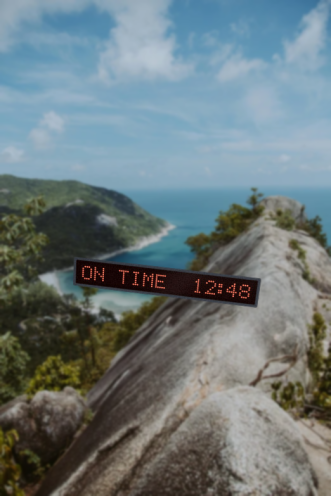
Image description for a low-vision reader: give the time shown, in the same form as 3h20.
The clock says 12h48
